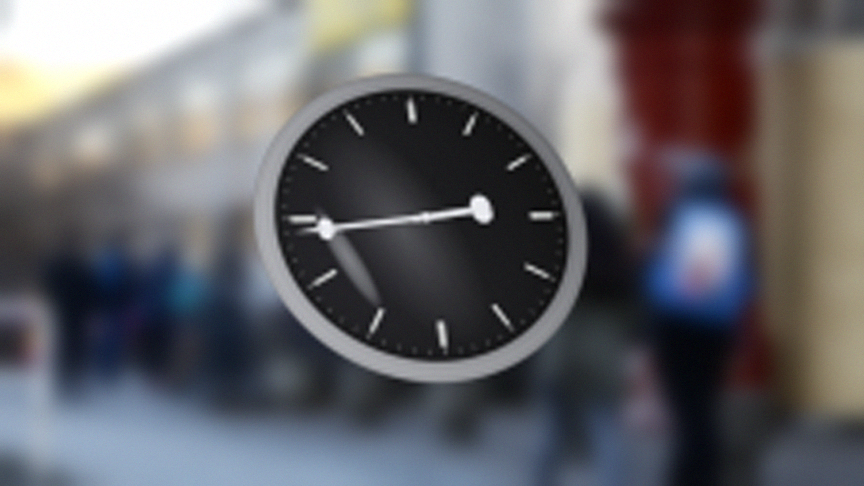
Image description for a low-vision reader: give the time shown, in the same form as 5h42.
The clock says 2h44
